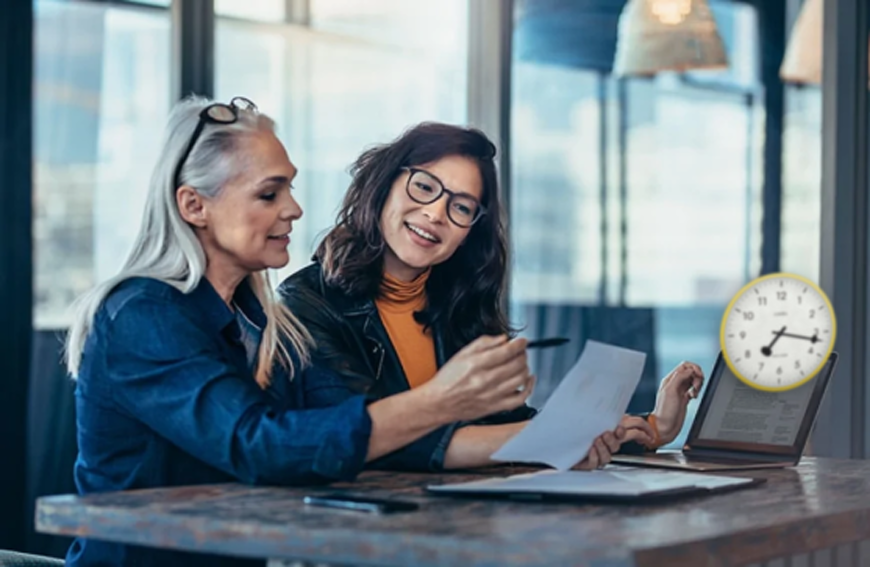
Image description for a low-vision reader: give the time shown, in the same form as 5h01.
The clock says 7h17
